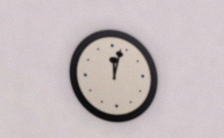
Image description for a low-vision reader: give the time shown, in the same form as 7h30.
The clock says 12h03
